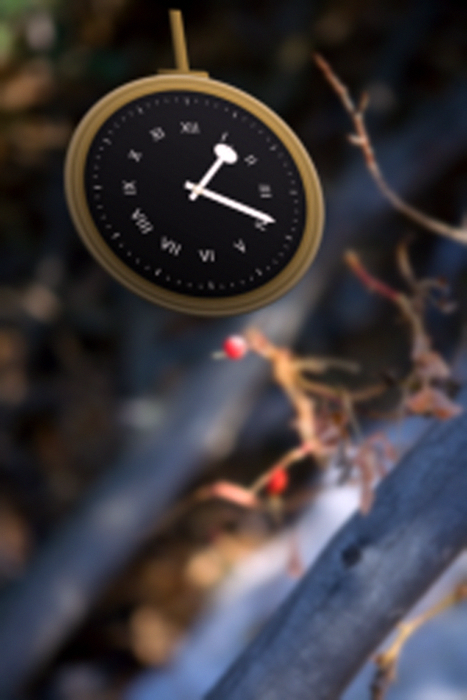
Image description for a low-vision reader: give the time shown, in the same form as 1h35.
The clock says 1h19
